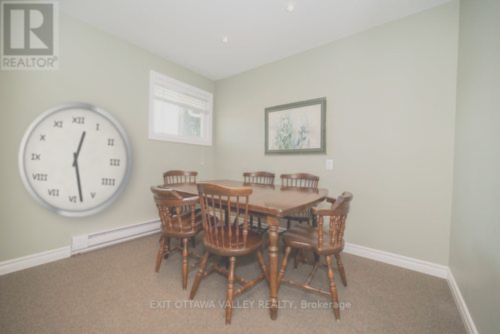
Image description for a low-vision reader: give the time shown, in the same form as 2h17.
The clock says 12h28
